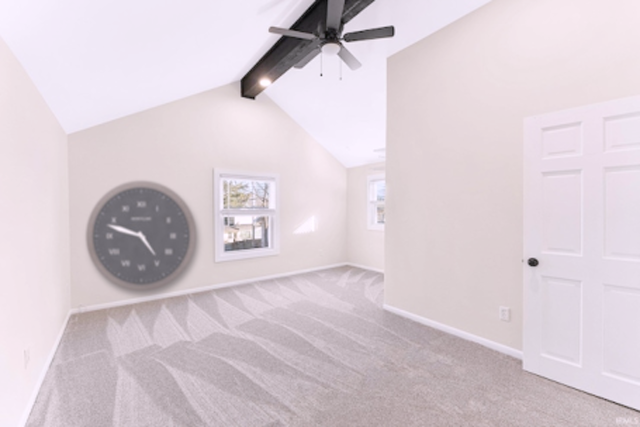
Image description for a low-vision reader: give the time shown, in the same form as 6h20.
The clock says 4h48
